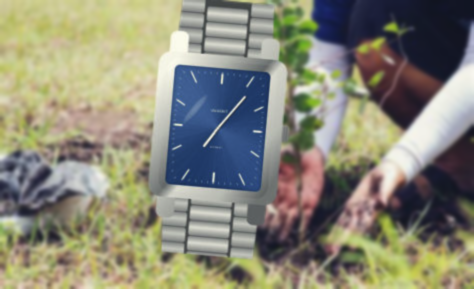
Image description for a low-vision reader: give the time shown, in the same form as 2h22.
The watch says 7h06
